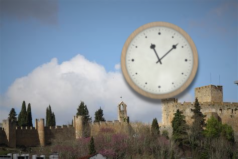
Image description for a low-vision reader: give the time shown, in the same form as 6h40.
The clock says 11h08
